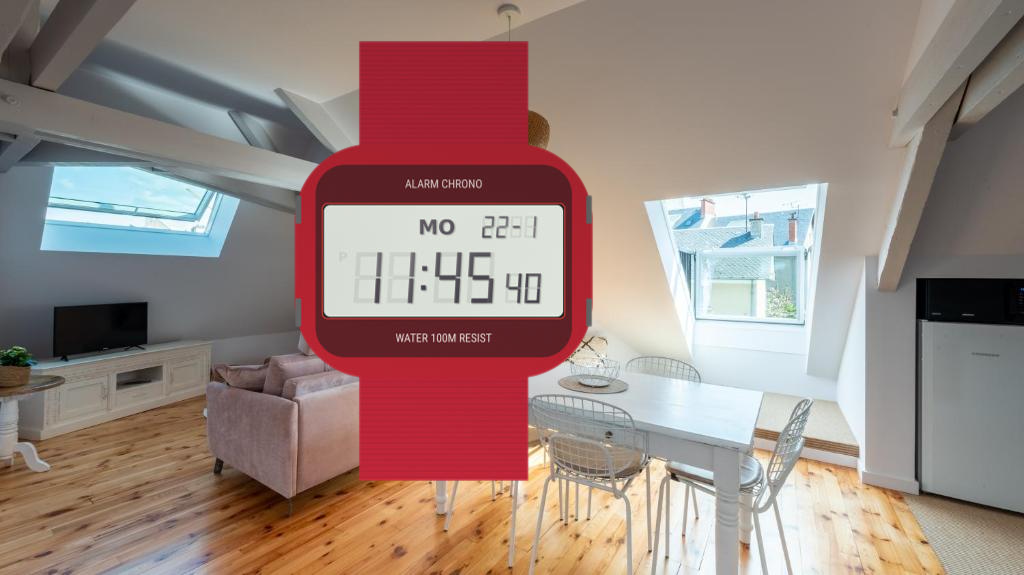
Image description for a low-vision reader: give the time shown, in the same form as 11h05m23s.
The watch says 11h45m40s
